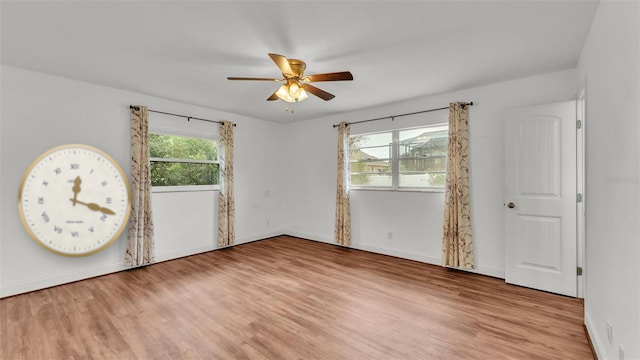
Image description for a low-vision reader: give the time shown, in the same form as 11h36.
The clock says 12h18
